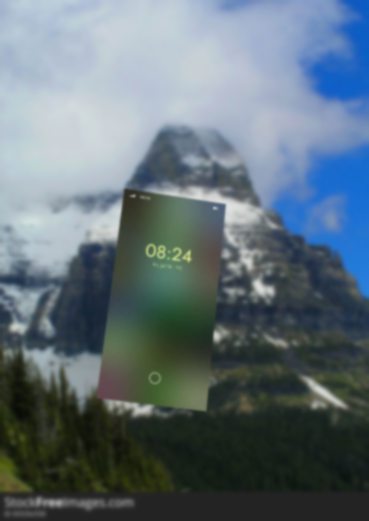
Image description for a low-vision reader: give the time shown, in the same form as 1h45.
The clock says 8h24
